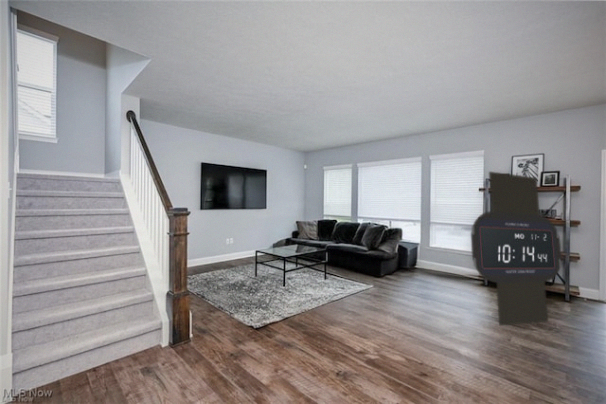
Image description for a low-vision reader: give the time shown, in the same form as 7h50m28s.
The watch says 10h14m44s
